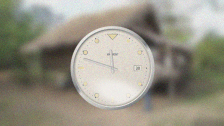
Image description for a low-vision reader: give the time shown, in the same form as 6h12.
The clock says 11h48
